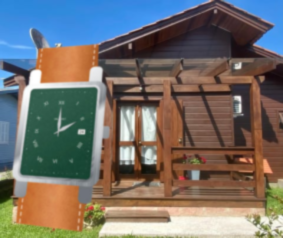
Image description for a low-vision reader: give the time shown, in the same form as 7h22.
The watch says 2h00
